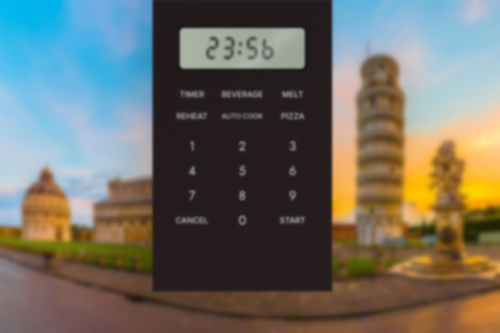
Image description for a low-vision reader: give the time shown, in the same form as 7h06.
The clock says 23h56
